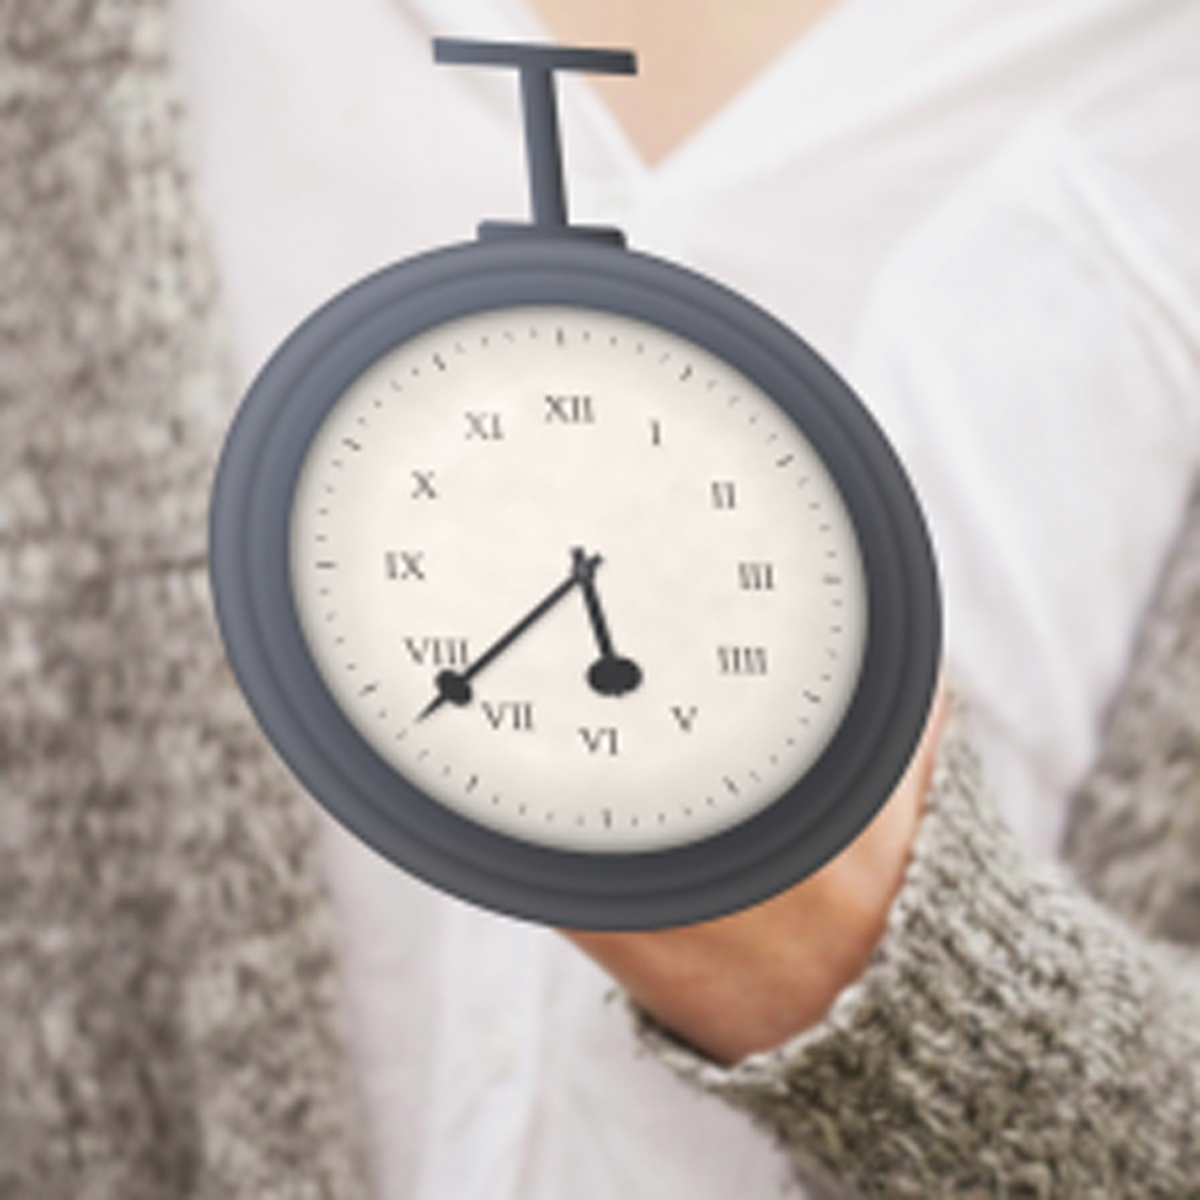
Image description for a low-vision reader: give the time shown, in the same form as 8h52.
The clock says 5h38
